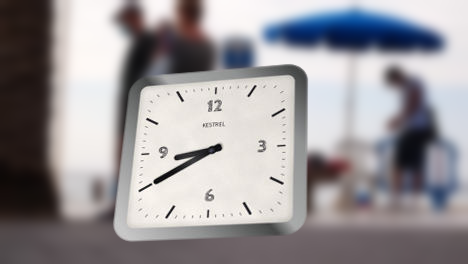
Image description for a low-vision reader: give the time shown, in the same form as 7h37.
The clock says 8h40
